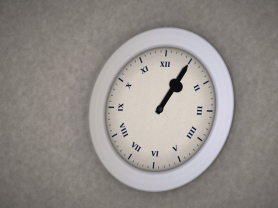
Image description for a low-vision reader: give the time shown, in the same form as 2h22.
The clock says 1h05
